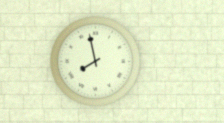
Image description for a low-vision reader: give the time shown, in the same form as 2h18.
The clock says 7h58
